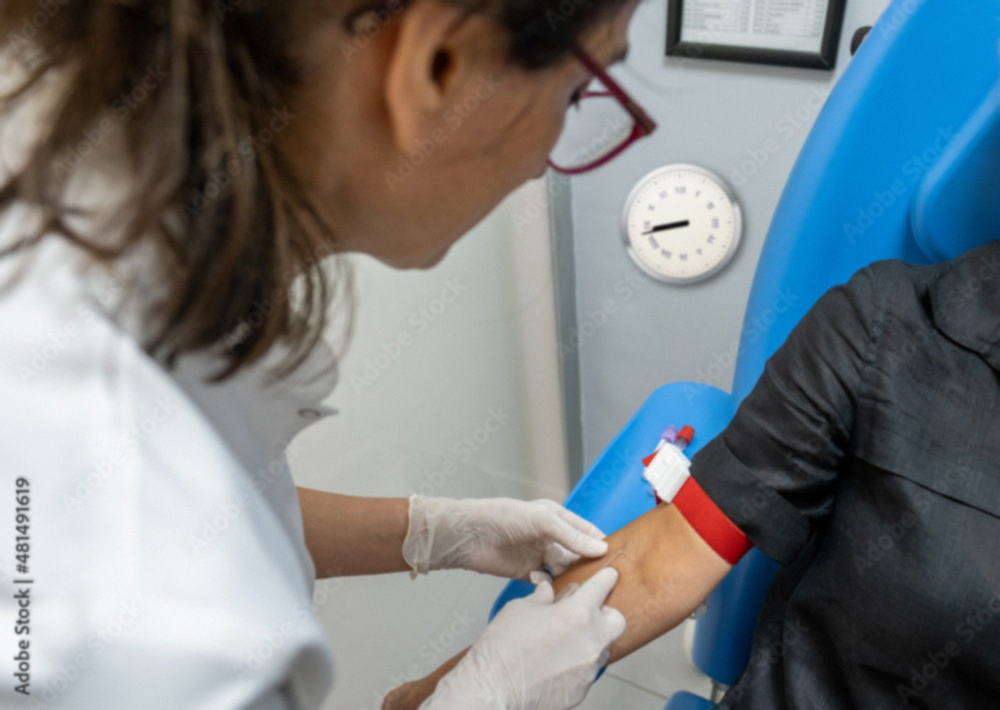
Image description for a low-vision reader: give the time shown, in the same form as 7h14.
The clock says 8h43
